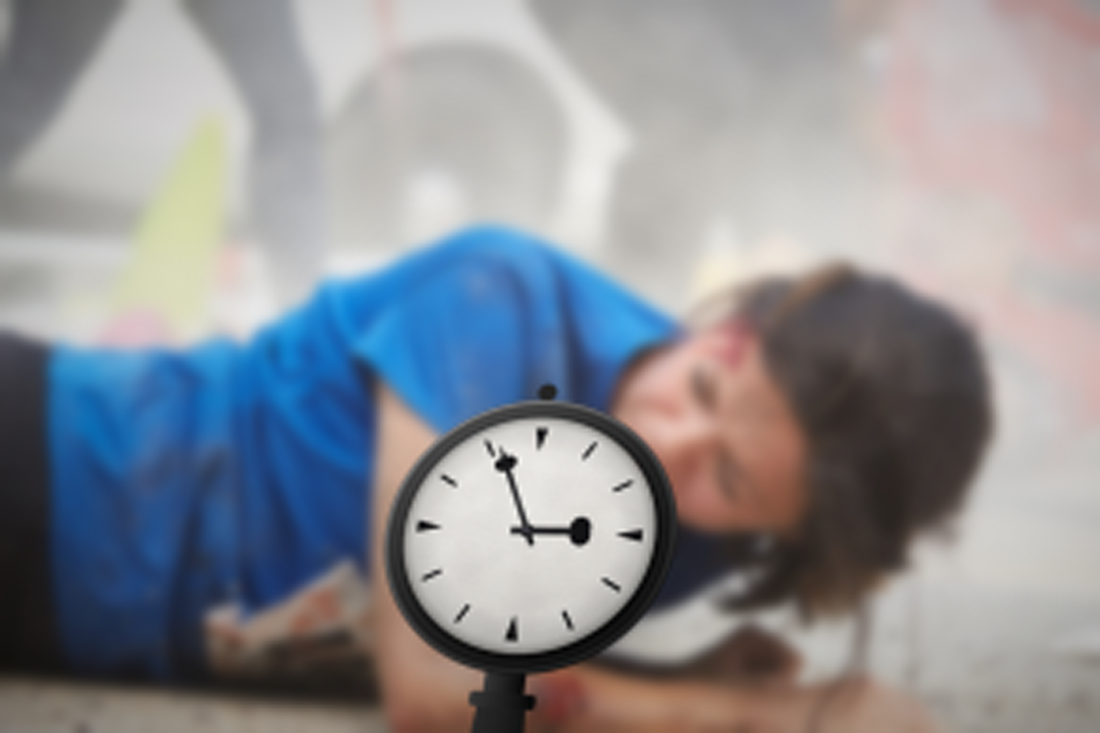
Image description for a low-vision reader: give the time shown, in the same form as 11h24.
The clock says 2h56
